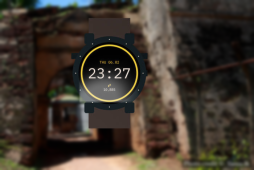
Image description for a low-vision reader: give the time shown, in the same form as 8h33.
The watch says 23h27
